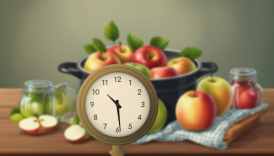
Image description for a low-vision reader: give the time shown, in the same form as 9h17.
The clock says 10h29
